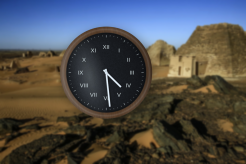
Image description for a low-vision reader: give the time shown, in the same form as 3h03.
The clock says 4h29
